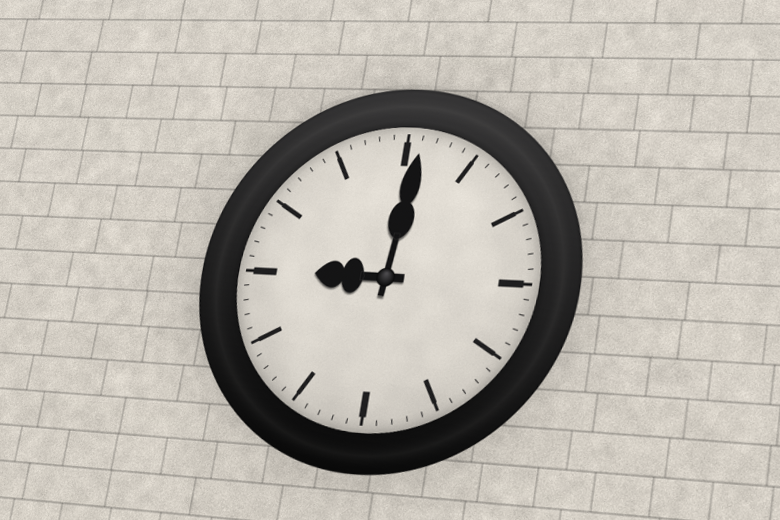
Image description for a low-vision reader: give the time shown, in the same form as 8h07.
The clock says 9h01
